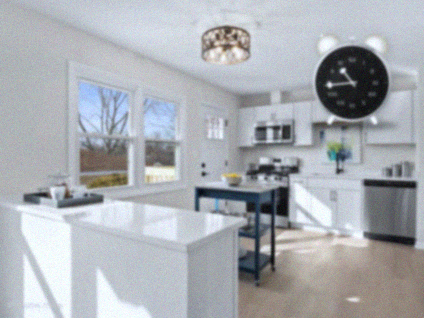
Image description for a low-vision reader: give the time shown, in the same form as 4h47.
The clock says 10h44
